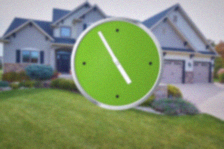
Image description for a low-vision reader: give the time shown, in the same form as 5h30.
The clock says 4h55
